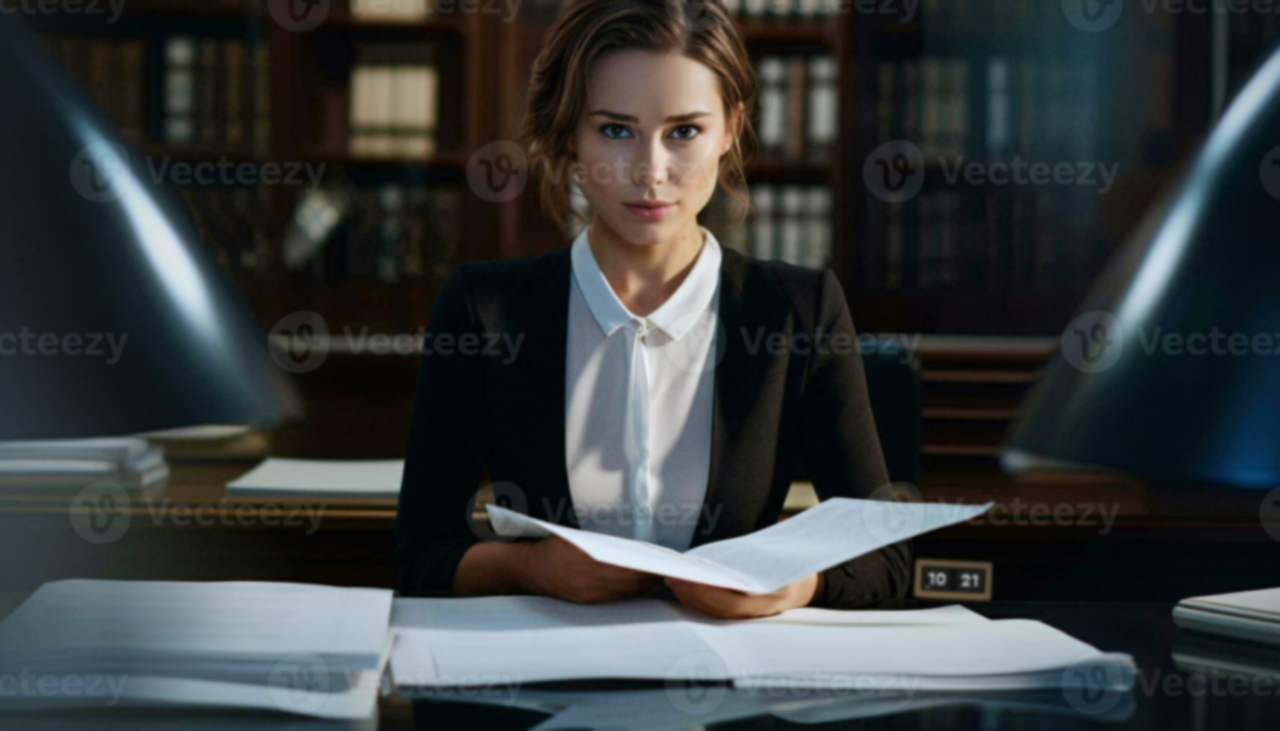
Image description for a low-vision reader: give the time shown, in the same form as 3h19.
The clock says 10h21
